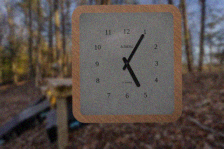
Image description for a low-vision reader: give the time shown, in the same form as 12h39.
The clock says 5h05
